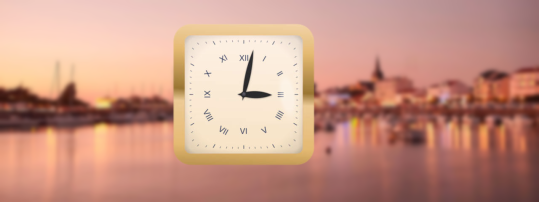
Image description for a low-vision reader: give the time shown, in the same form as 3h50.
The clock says 3h02
